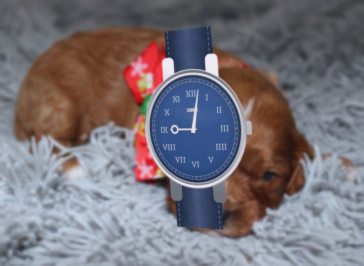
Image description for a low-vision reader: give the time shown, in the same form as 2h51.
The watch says 9h02
